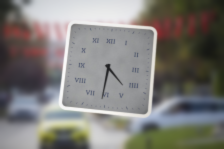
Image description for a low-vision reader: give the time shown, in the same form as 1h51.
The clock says 4h31
